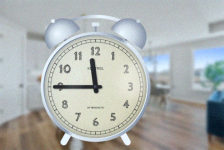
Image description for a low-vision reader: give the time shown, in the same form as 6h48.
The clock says 11h45
